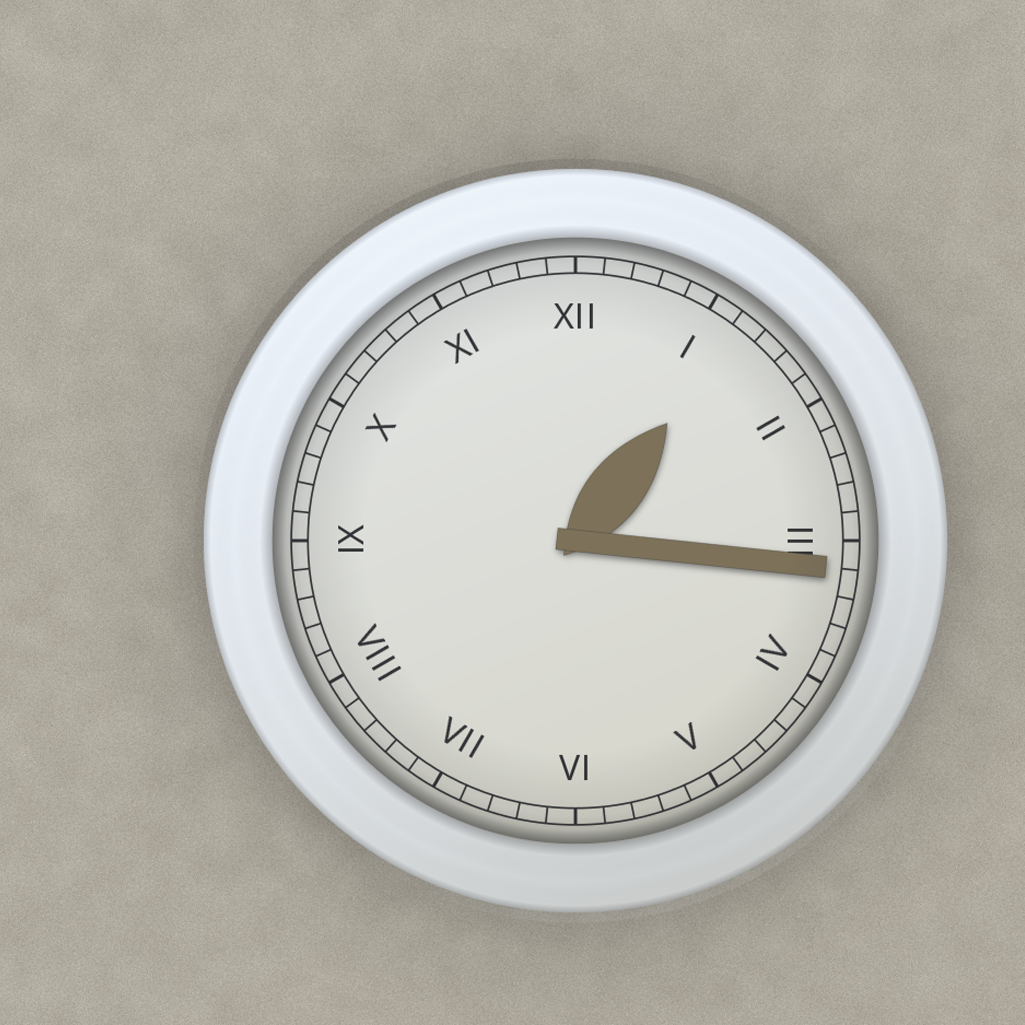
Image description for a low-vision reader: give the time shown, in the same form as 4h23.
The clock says 1h16
